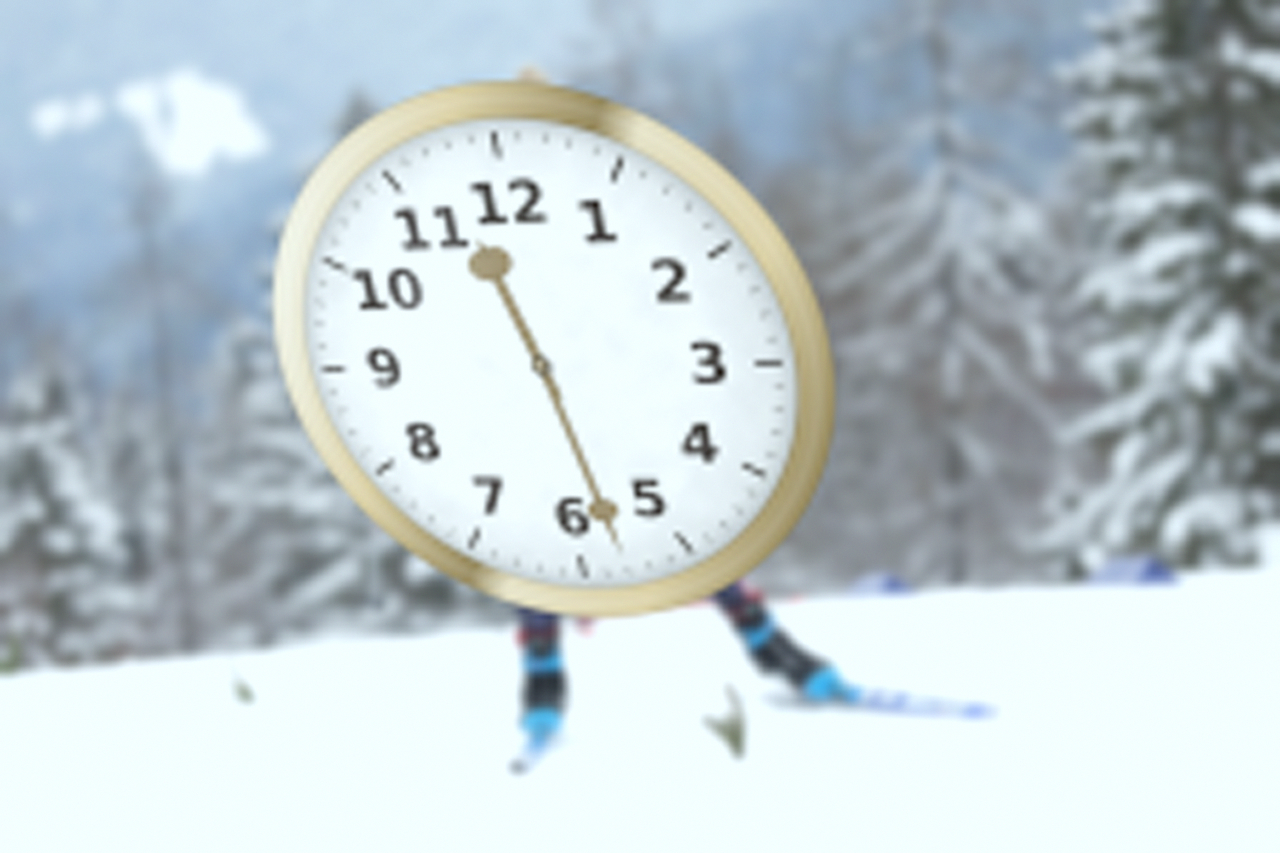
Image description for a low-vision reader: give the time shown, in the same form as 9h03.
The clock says 11h28
